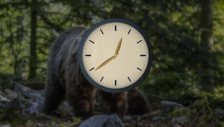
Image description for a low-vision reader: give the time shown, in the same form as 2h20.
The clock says 12h39
